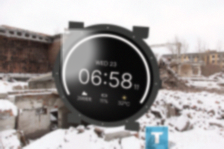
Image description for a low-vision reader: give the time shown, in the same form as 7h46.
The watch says 6h58
